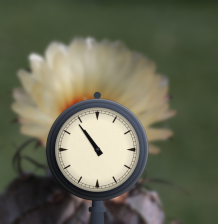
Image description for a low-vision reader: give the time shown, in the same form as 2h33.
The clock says 10h54
